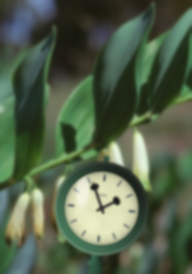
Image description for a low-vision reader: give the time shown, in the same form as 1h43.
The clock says 1h56
